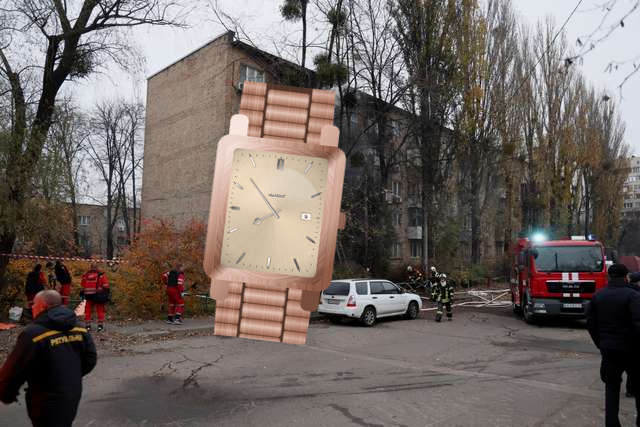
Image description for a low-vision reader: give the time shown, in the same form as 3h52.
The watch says 7h53
